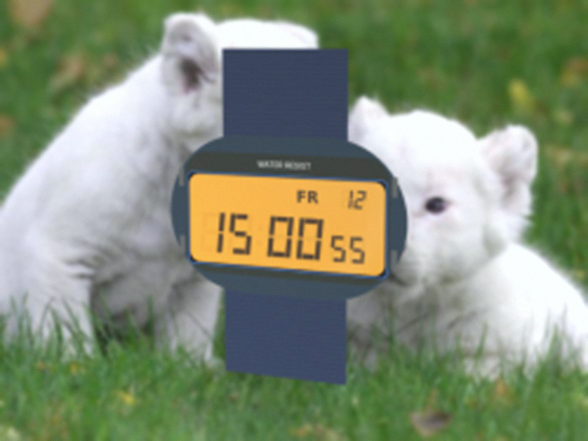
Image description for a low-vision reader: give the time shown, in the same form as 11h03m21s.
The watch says 15h00m55s
